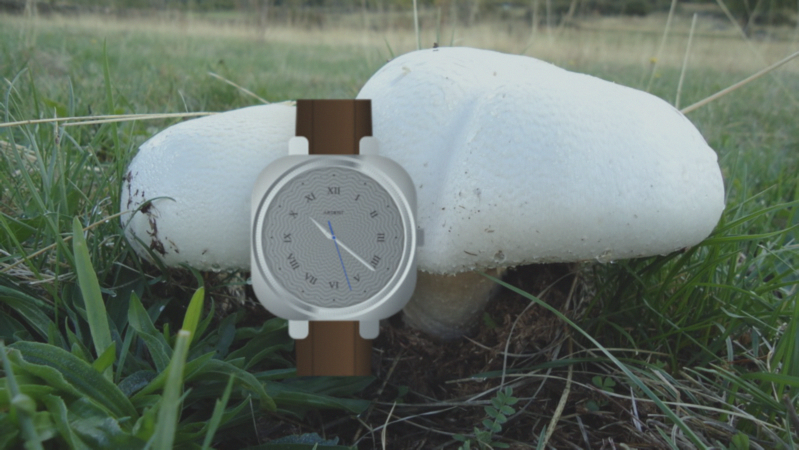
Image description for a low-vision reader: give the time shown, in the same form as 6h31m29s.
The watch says 10h21m27s
